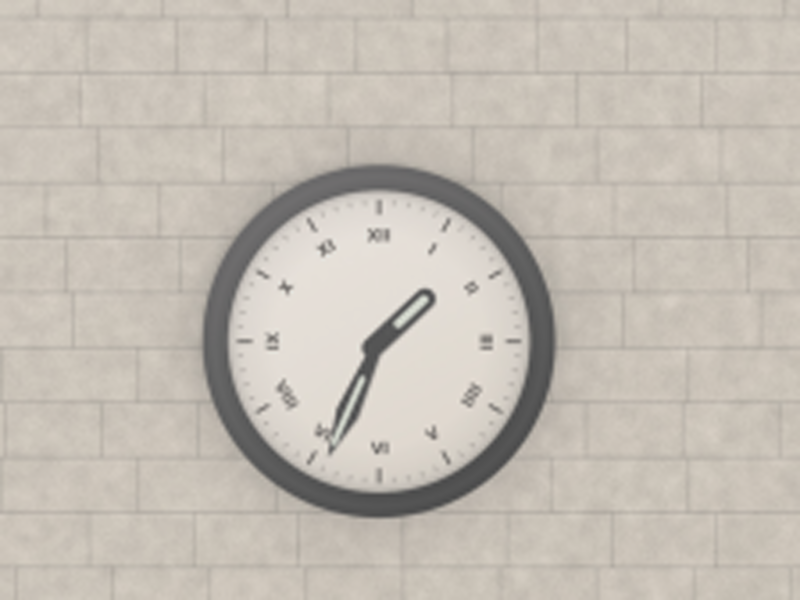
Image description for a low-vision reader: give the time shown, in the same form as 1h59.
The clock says 1h34
